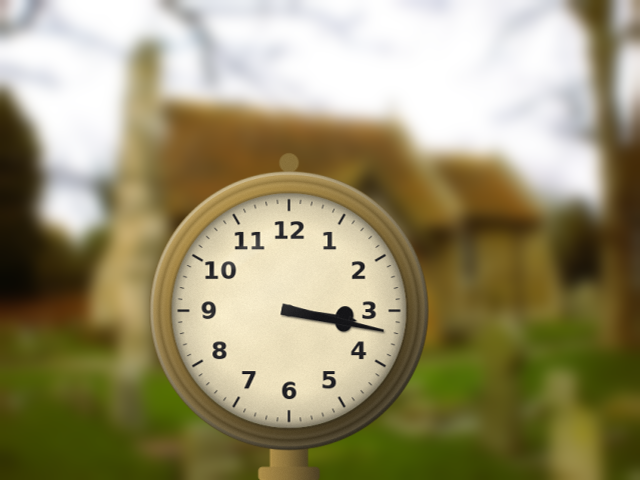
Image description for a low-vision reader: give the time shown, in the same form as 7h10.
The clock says 3h17
